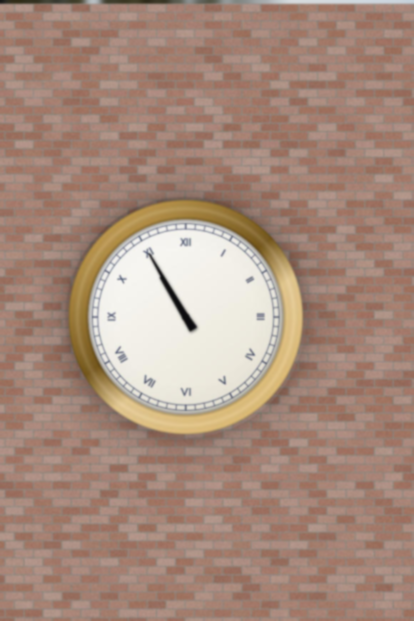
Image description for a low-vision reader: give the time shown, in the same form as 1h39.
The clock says 10h55
